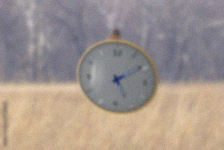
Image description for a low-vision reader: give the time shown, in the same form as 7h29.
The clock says 5h09
